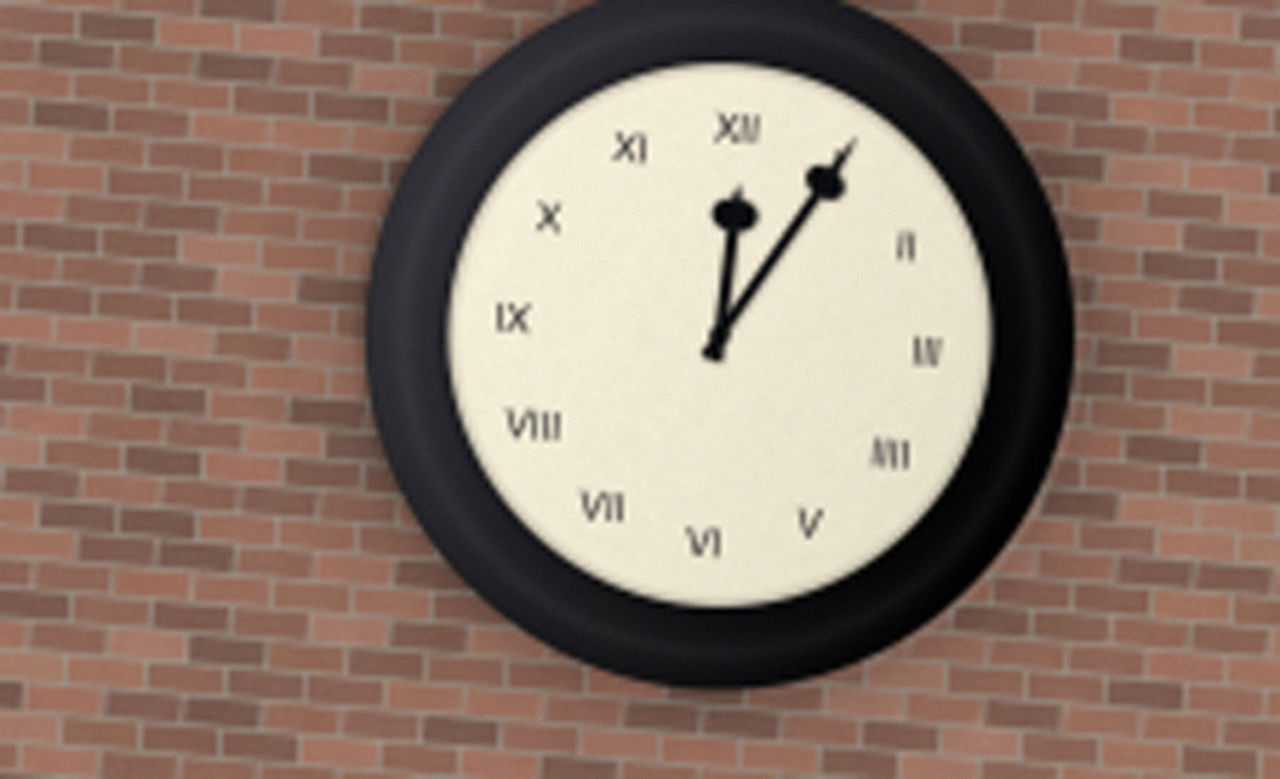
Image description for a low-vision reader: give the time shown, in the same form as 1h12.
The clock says 12h05
